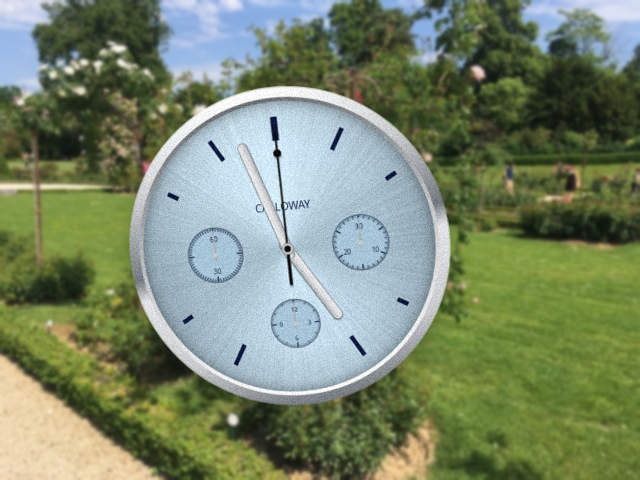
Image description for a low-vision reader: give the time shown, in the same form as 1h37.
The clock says 4h57
